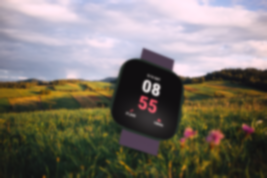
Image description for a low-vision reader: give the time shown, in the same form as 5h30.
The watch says 8h55
